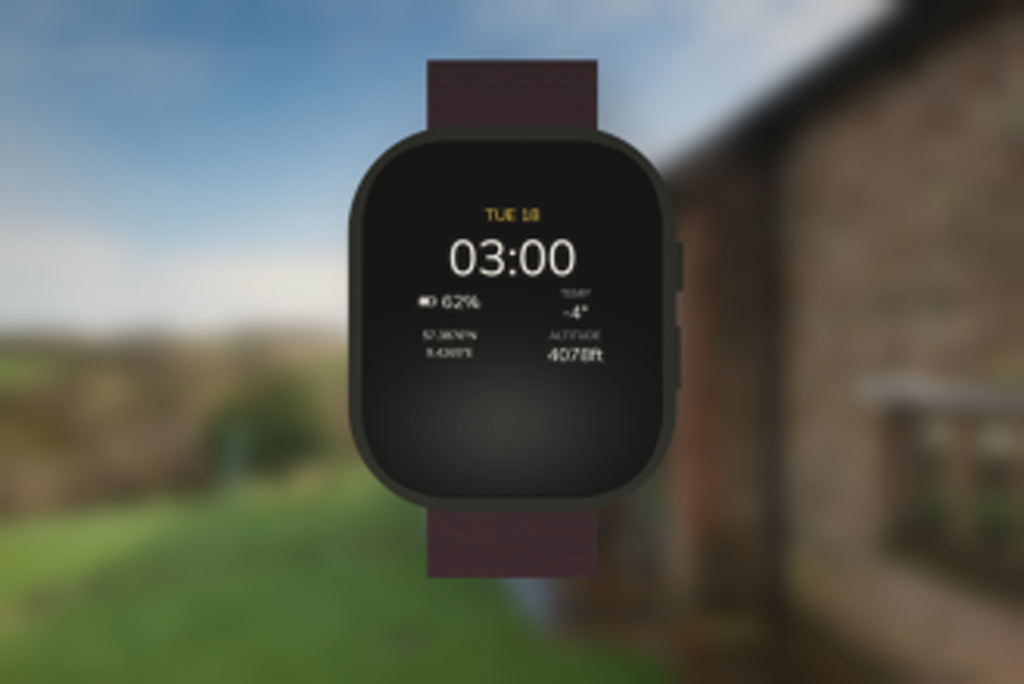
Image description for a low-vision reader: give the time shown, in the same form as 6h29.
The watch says 3h00
